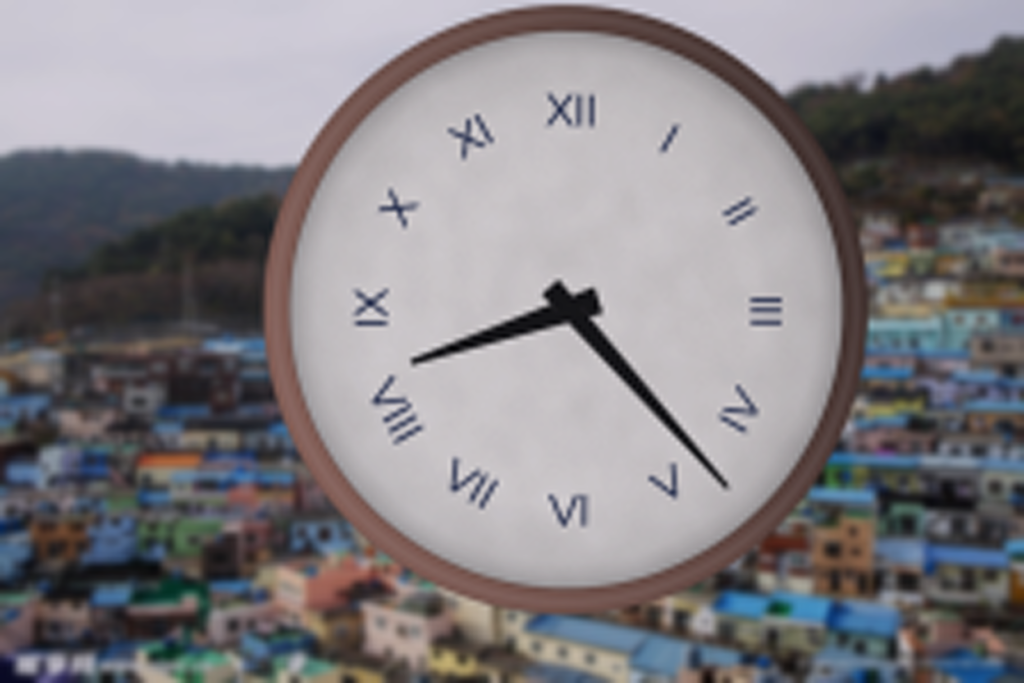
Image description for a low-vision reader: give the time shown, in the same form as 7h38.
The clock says 8h23
